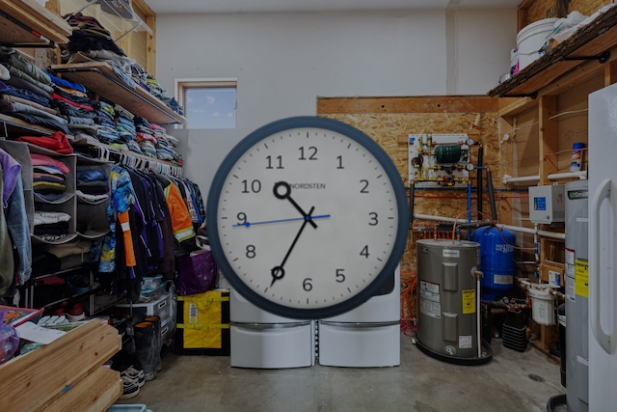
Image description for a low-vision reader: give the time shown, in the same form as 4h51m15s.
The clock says 10h34m44s
